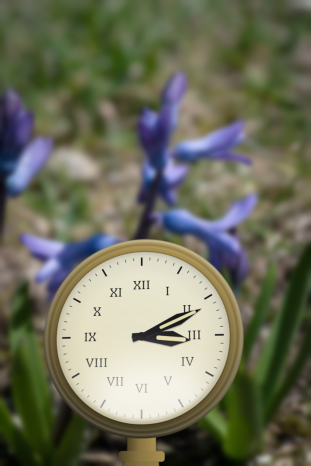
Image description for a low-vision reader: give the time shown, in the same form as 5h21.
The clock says 3h11
